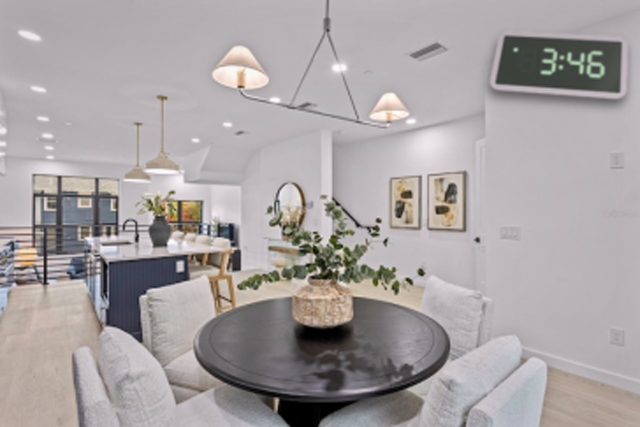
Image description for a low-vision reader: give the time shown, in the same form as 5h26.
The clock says 3h46
